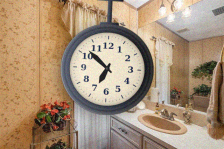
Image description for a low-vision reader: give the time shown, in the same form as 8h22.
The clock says 6h52
